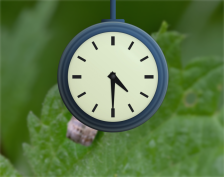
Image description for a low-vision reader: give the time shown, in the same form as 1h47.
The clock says 4h30
